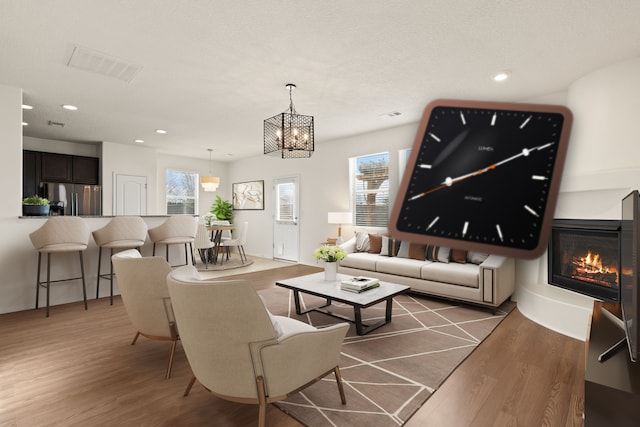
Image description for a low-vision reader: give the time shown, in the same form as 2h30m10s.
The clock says 8h09m40s
